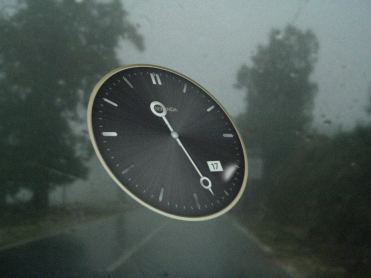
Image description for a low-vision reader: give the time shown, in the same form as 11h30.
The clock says 11h27
